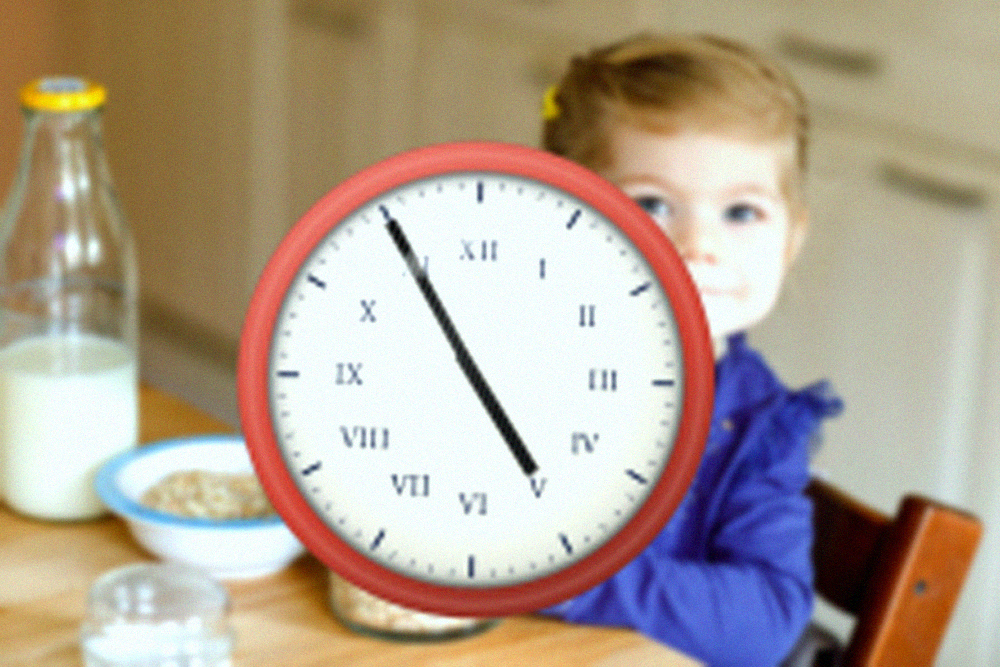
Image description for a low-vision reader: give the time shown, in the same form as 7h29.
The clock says 4h55
